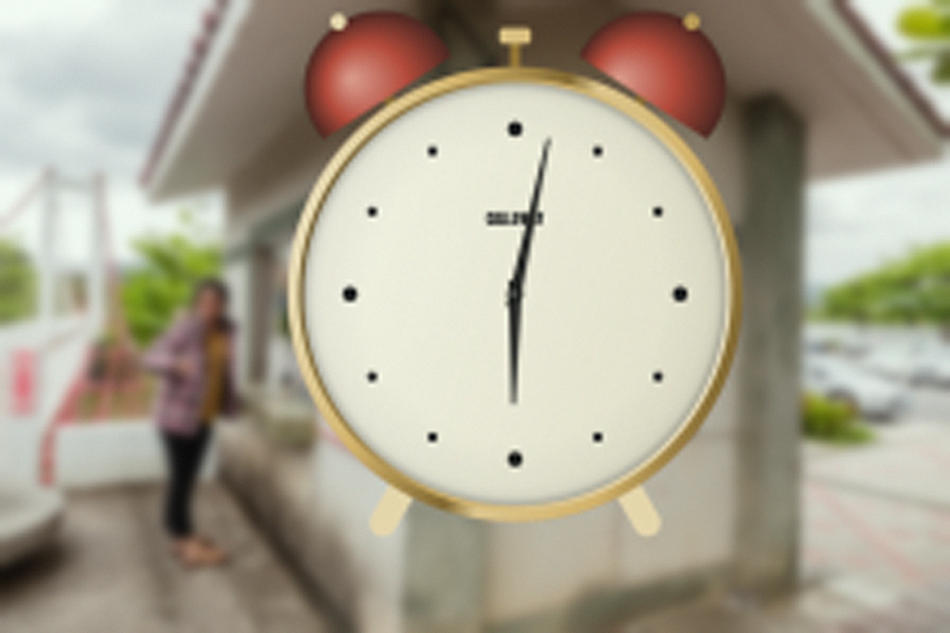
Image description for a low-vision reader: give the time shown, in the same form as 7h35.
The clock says 6h02
